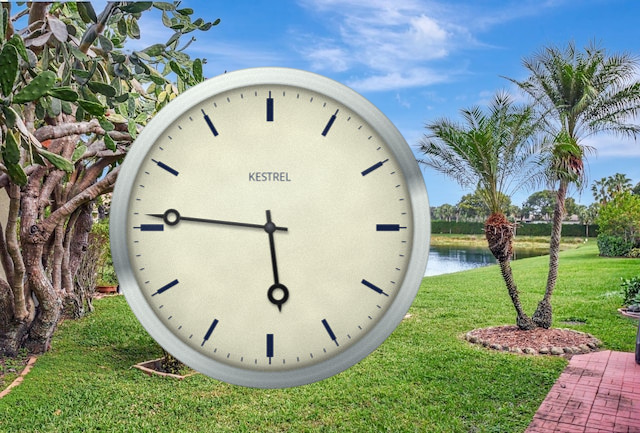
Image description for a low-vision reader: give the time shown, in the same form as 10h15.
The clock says 5h46
